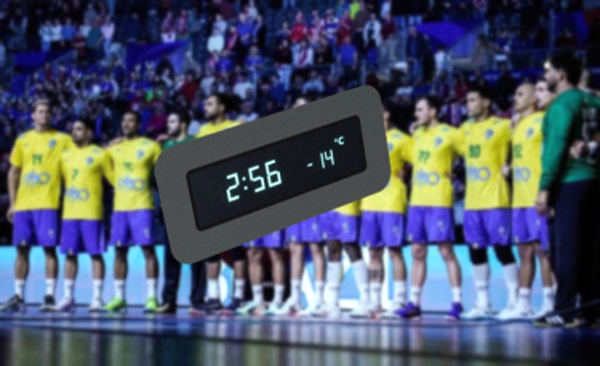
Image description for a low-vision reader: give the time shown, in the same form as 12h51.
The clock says 2h56
